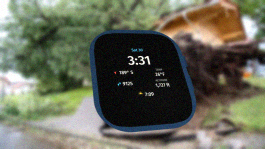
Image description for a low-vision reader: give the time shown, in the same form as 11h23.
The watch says 3h31
